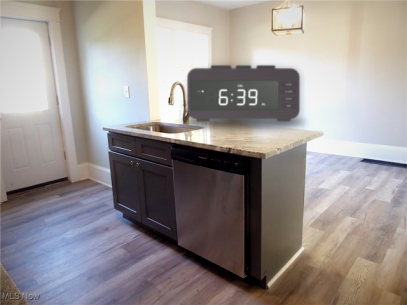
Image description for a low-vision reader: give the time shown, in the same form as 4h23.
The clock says 6h39
